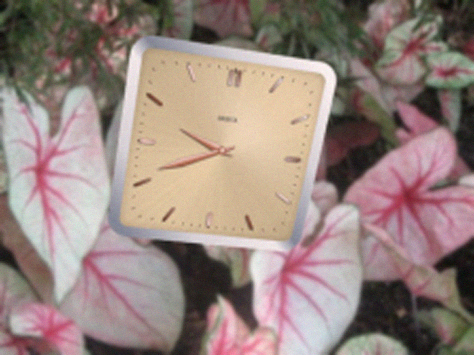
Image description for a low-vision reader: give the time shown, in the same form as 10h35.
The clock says 9h41
